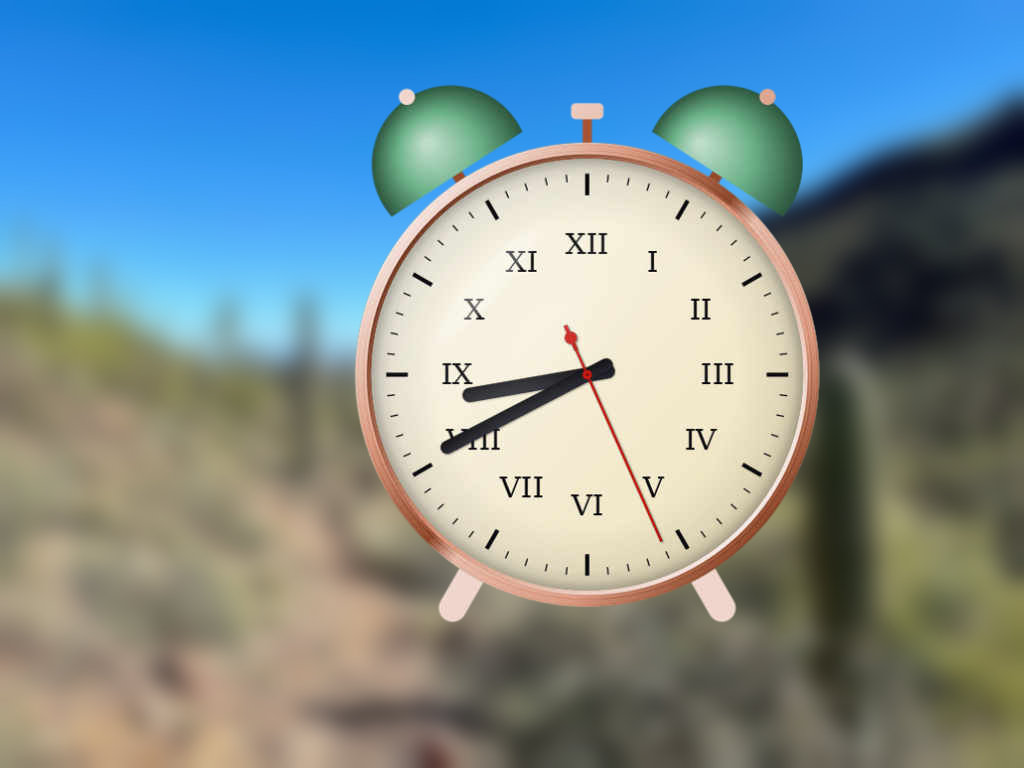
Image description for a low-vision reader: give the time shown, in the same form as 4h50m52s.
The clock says 8h40m26s
